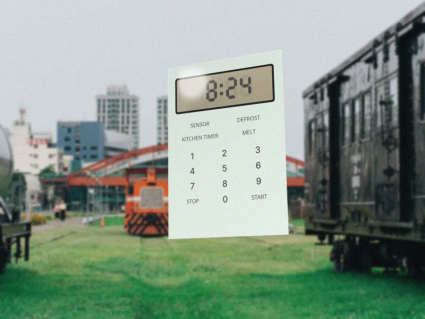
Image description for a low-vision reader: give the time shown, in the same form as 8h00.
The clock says 8h24
